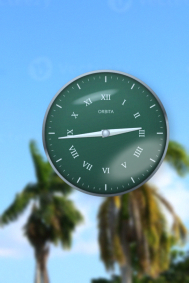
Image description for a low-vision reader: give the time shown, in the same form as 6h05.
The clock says 2h44
